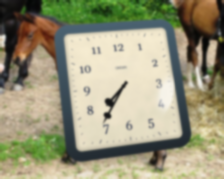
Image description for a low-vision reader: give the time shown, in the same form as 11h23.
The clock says 7h36
